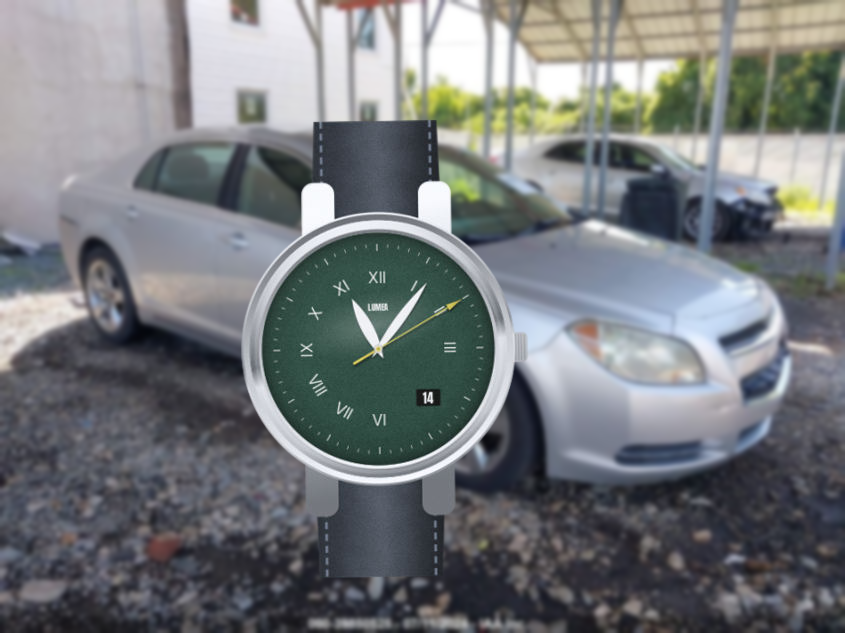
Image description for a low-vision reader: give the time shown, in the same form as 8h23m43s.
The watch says 11h06m10s
